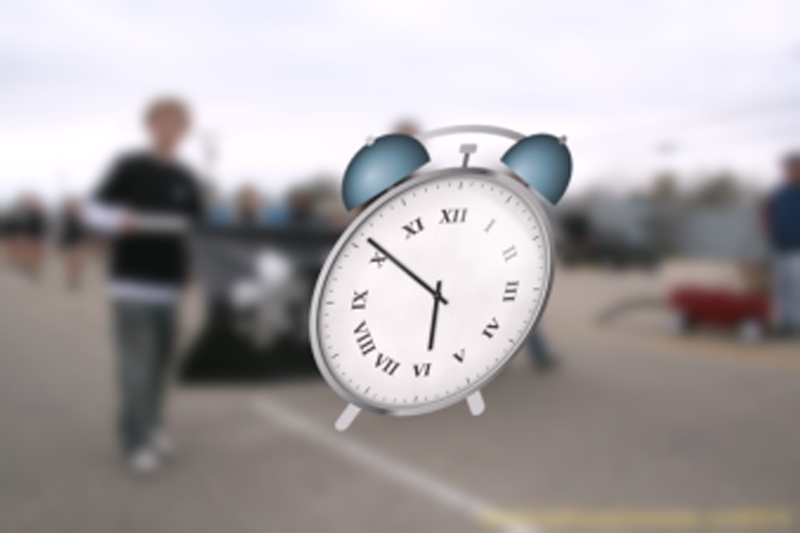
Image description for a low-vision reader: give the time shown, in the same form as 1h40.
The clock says 5h51
